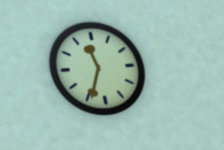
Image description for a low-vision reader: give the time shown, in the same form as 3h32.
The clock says 11h34
